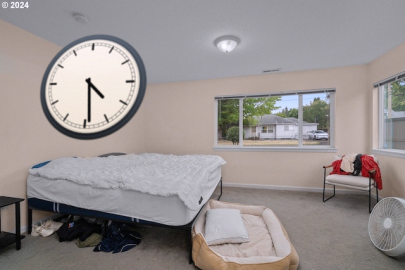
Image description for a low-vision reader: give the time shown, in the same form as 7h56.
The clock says 4h29
